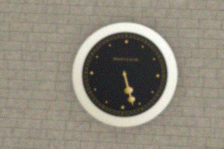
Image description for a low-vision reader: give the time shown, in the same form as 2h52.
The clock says 5h27
